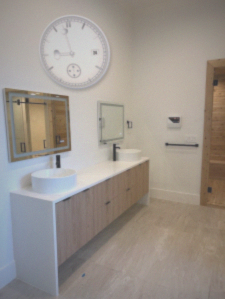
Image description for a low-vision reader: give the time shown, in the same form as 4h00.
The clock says 8h58
